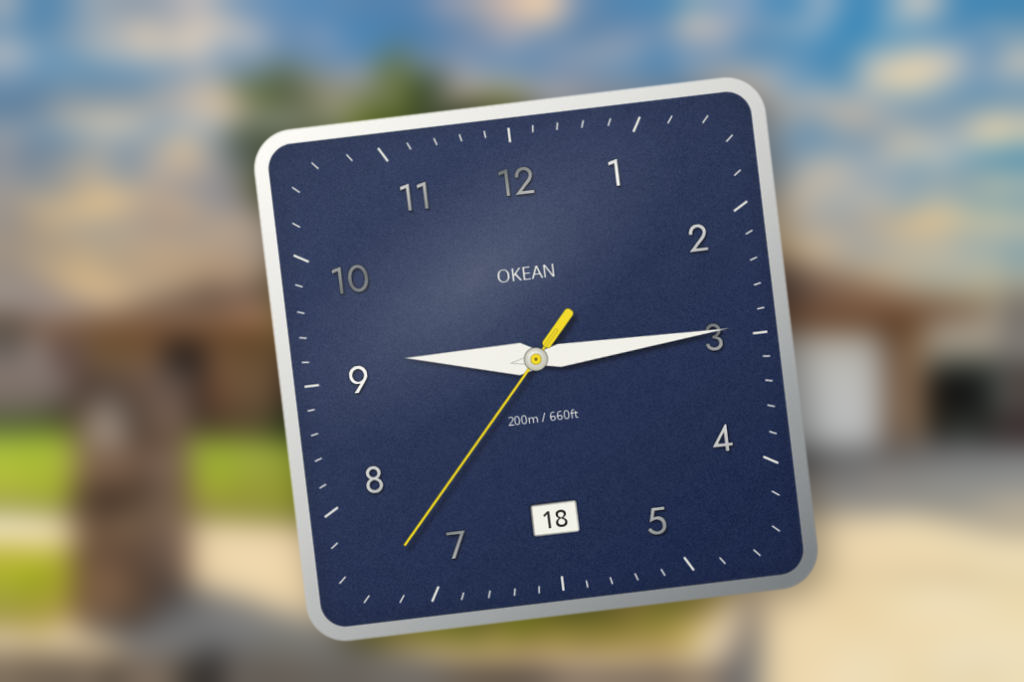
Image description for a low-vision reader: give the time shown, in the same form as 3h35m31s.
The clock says 9h14m37s
